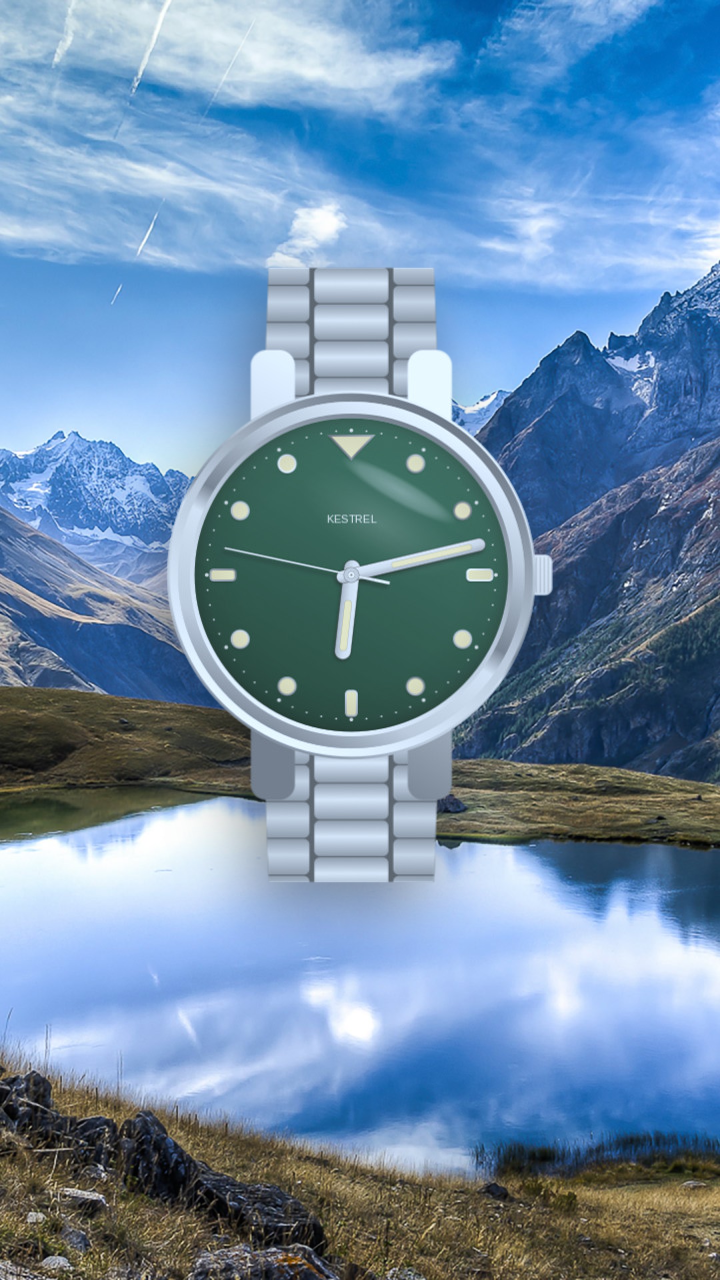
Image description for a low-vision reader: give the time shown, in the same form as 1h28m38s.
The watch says 6h12m47s
